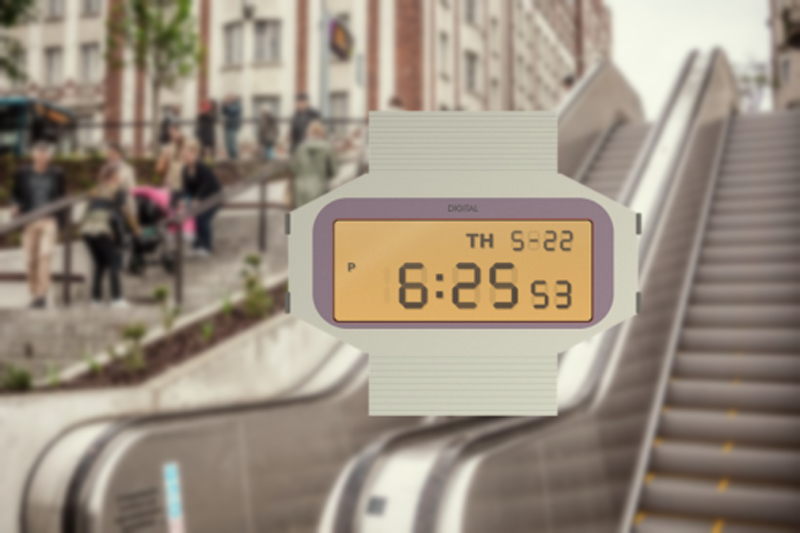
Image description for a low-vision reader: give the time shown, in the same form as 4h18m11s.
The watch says 6h25m53s
